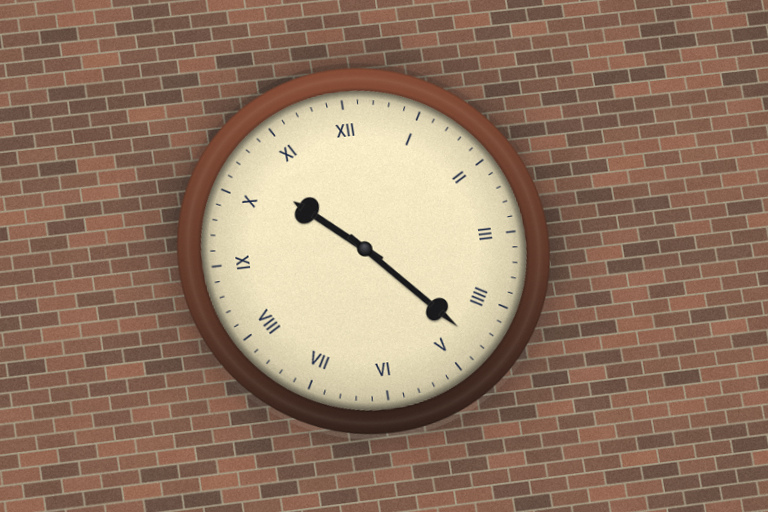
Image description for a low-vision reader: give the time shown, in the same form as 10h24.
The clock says 10h23
